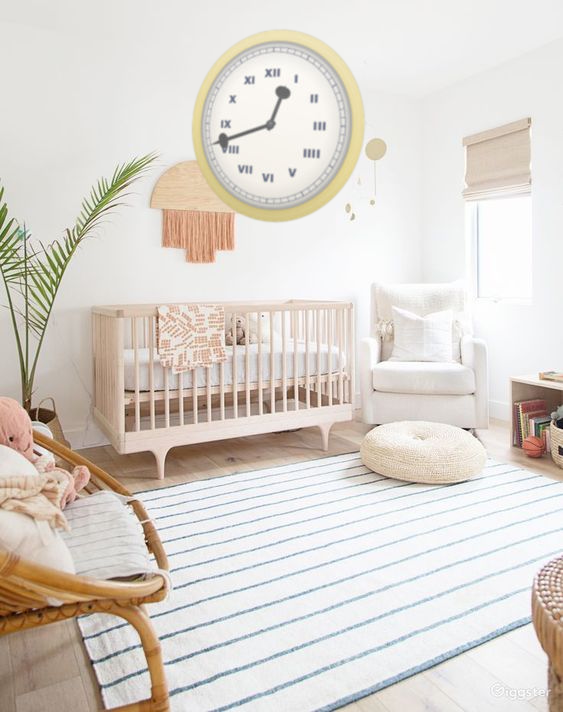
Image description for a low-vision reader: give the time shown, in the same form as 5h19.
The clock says 12h42
